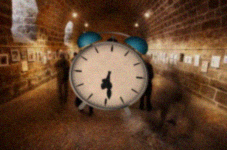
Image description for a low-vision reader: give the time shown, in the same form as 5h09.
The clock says 6h29
